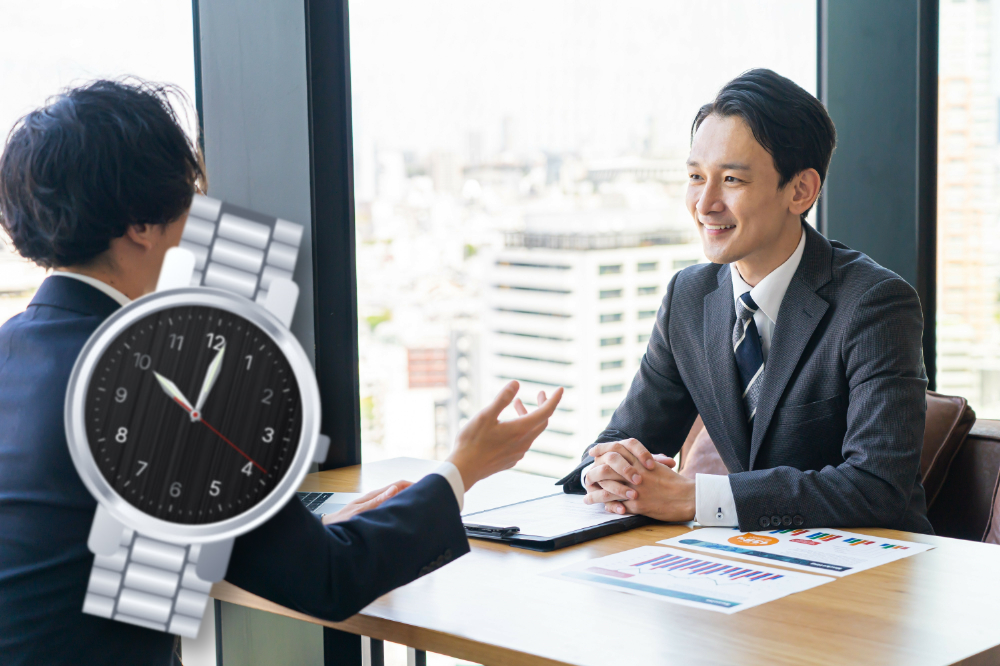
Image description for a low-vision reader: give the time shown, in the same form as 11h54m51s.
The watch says 10h01m19s
